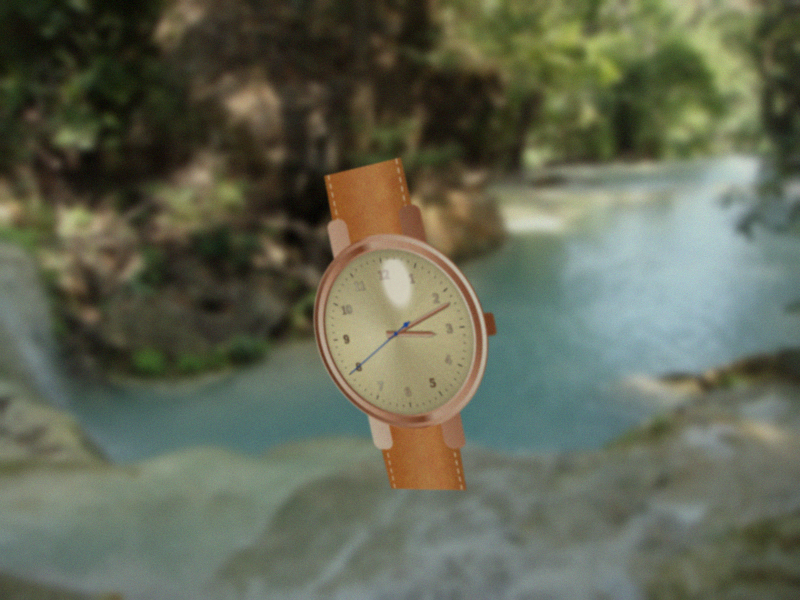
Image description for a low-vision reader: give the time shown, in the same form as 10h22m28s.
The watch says 3h11m40s
